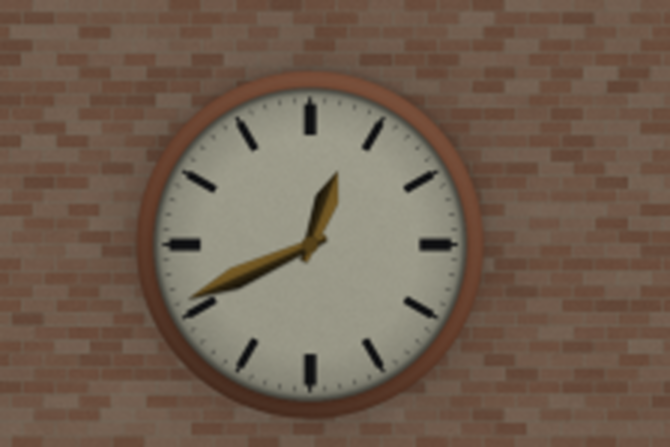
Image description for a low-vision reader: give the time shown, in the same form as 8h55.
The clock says 12h41
